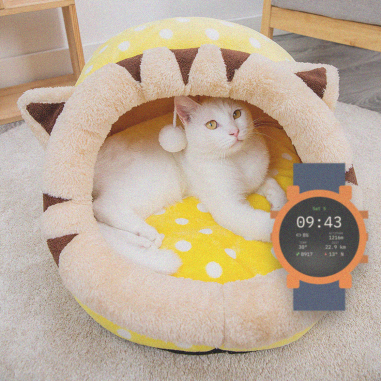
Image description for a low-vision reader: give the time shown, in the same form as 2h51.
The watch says 9h43
